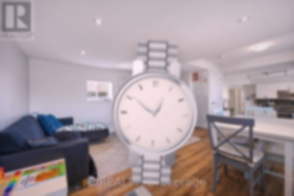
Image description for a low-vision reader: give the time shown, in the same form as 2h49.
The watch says 12h51
